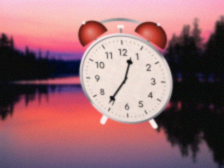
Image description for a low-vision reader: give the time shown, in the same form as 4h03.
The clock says 12h36
